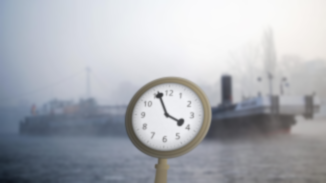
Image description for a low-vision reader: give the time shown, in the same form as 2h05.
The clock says 3h56
